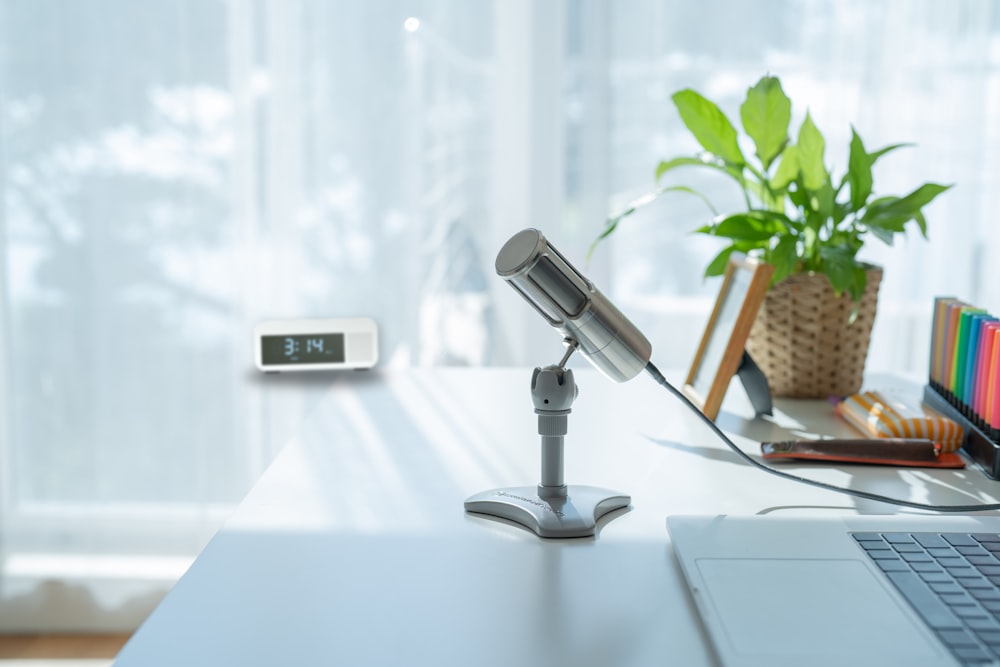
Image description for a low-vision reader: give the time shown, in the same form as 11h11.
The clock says 3h14
